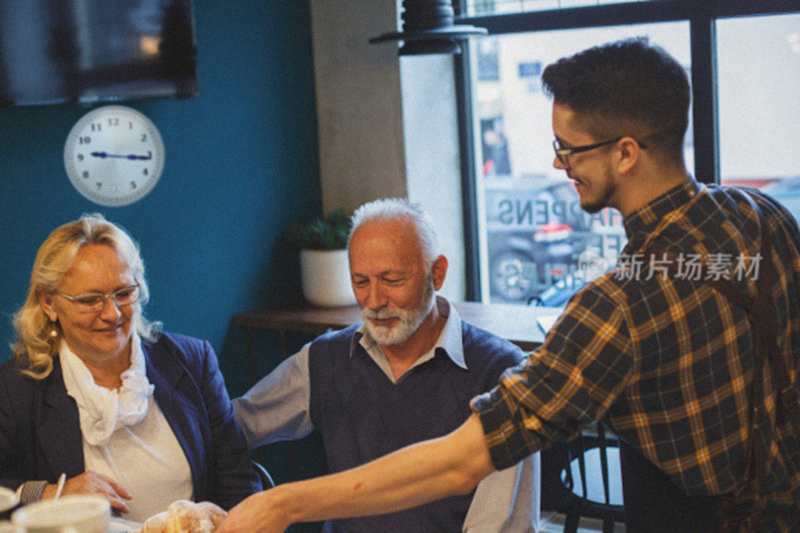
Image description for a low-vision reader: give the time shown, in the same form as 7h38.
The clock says 9h16
